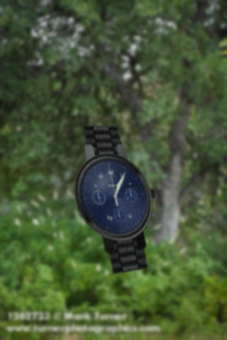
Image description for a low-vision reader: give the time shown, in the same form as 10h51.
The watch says 1h06
